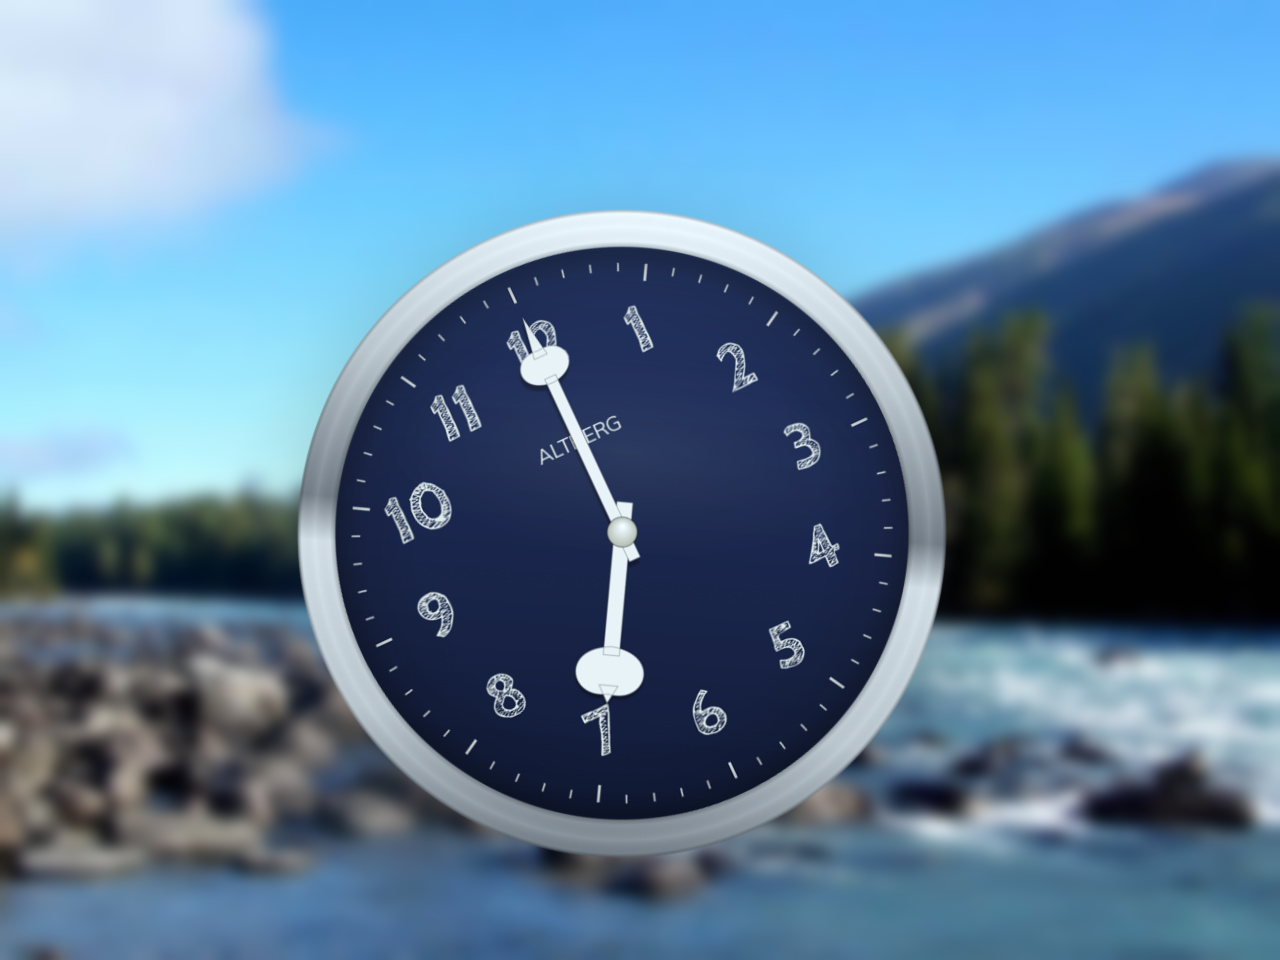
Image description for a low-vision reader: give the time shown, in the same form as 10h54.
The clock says 7h00
